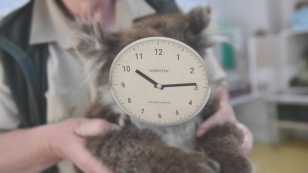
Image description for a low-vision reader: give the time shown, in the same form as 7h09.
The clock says 10h14
